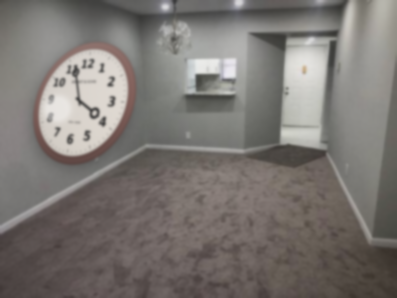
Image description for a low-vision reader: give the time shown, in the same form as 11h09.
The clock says 3h56
